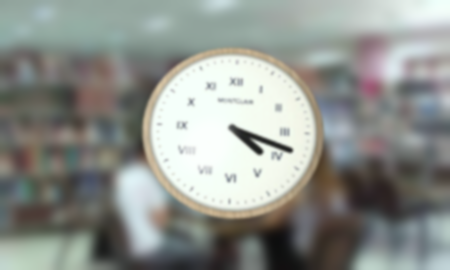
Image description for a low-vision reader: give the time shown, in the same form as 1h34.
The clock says 4h18
